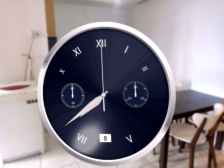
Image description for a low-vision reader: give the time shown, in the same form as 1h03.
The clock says 7h39
